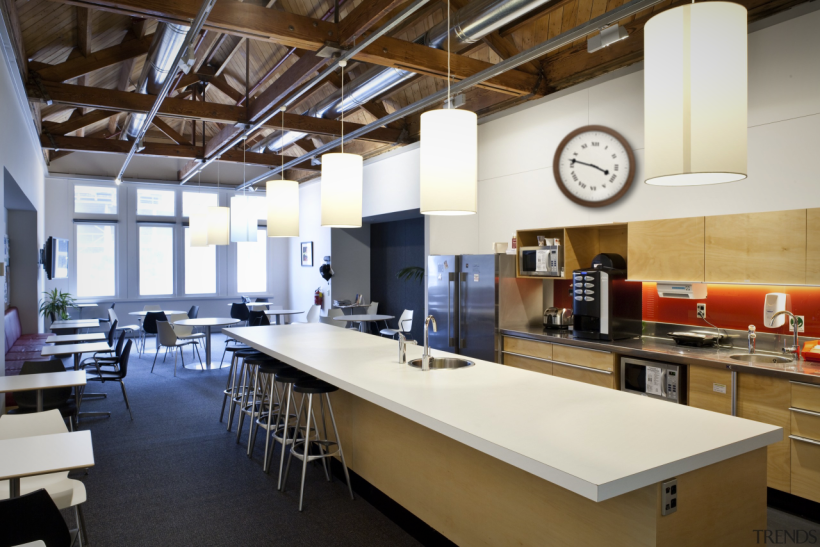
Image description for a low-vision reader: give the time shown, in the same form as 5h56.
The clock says 3h47
